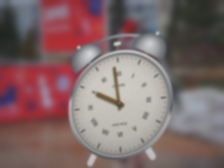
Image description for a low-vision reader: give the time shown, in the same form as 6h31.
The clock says 9h59
